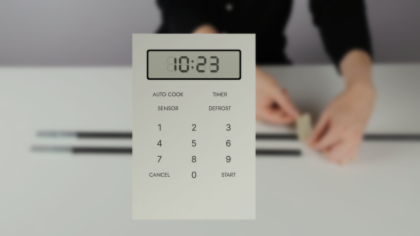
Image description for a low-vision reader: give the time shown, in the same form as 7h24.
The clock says 10h23
